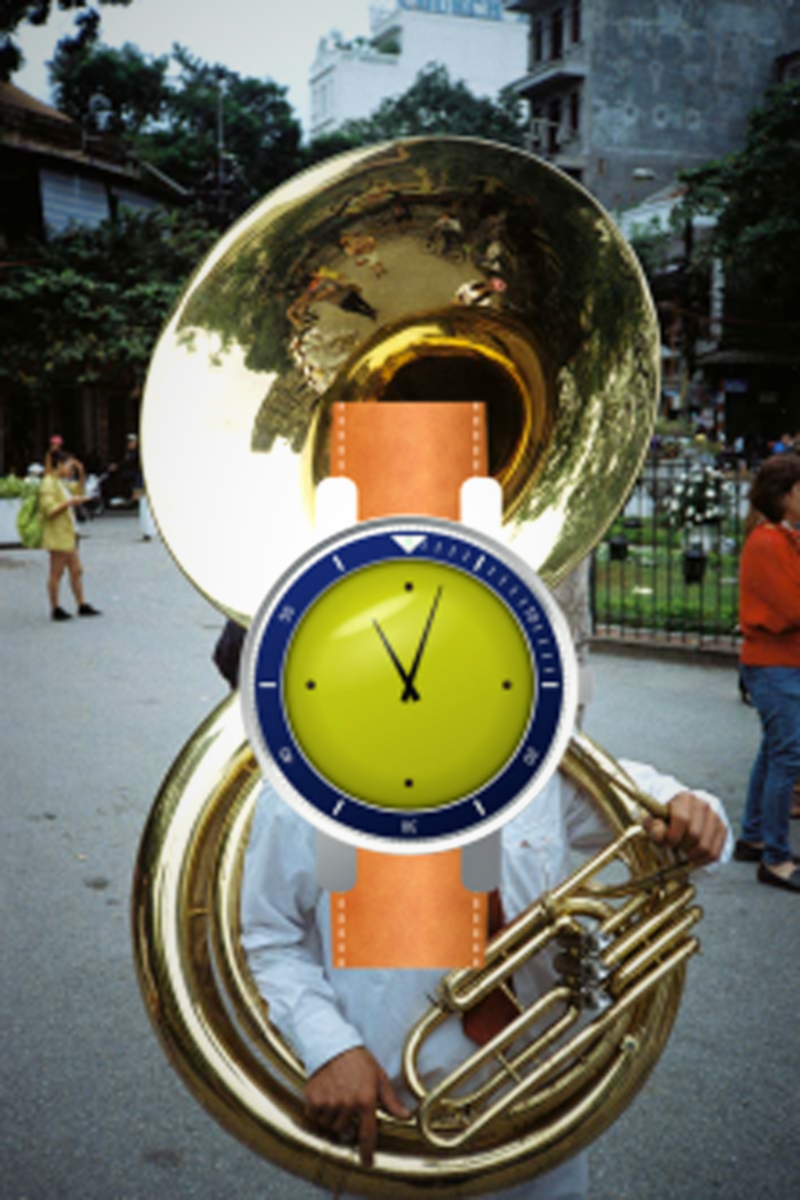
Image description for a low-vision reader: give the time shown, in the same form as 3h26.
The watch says 11h03
